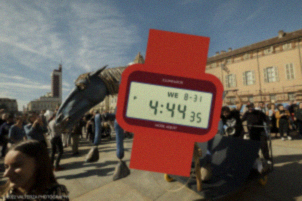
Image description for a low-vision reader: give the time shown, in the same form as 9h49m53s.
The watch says 4h44m35s
